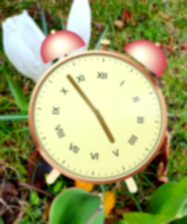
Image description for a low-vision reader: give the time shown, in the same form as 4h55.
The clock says 4h53
